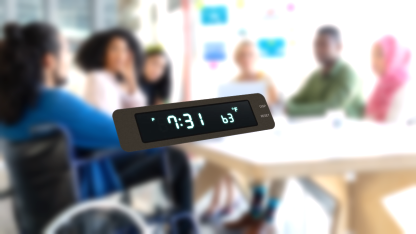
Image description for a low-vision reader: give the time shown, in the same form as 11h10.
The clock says 7h31
